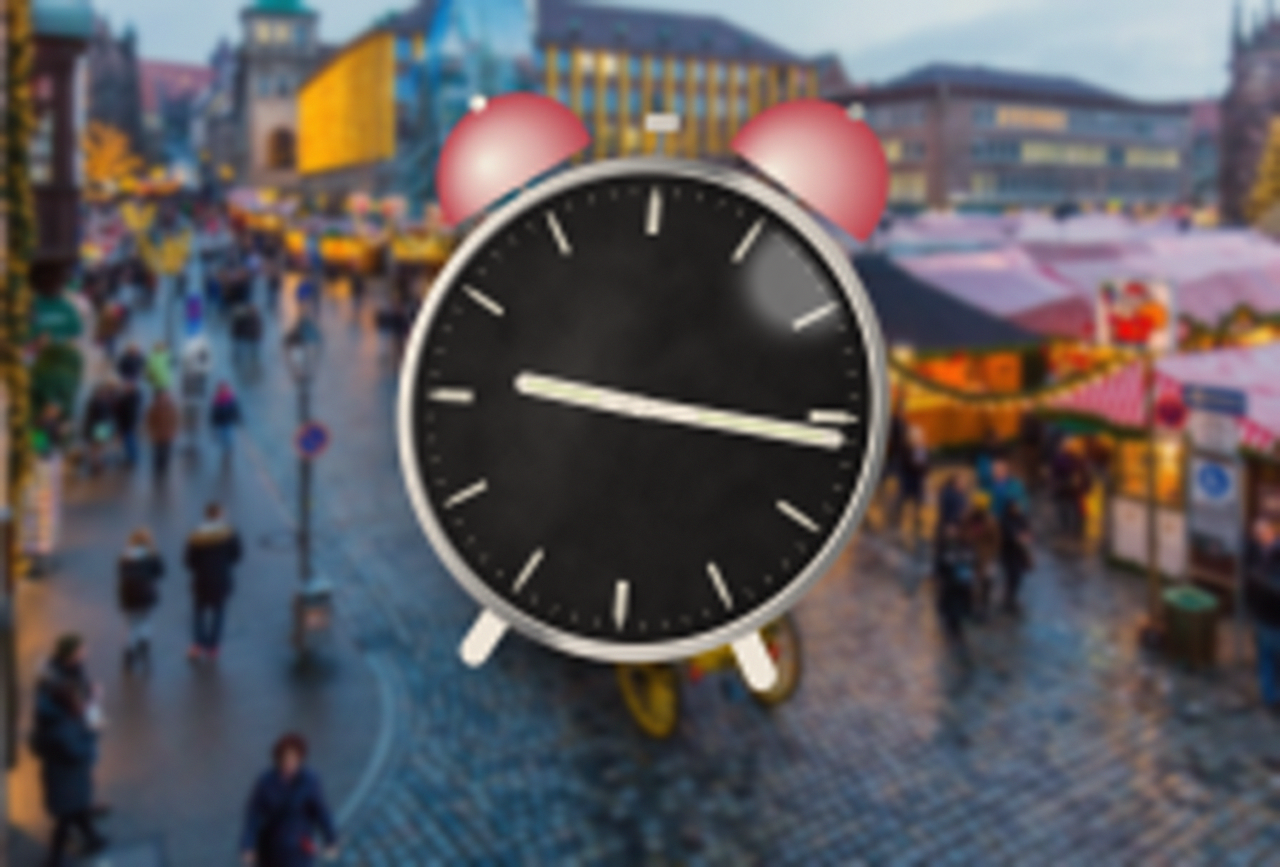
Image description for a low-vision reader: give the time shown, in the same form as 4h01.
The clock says 9h16
